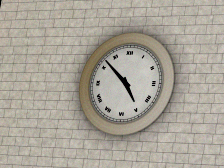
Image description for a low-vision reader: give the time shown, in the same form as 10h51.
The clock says 4h52
